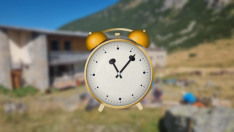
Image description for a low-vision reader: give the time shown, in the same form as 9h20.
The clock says 11h07
